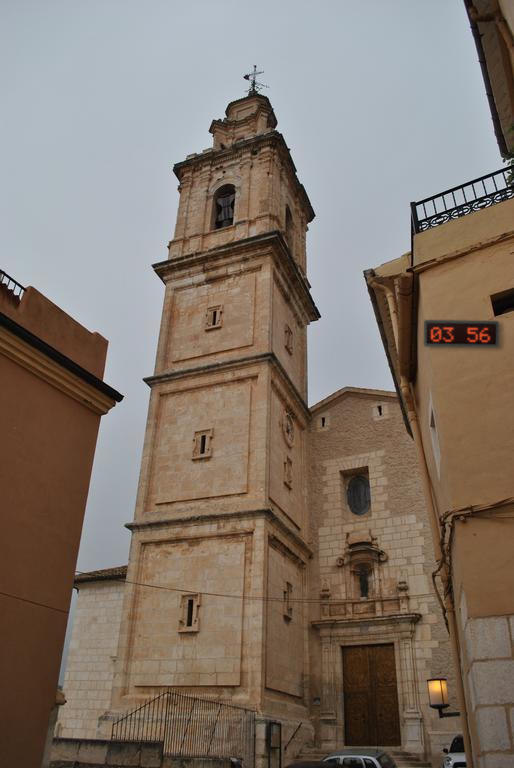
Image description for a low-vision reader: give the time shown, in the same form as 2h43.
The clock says 3h56
